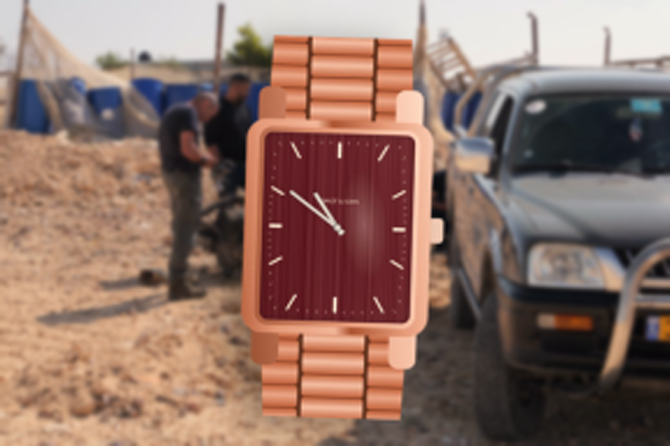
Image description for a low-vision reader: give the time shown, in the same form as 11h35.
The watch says 10h51
